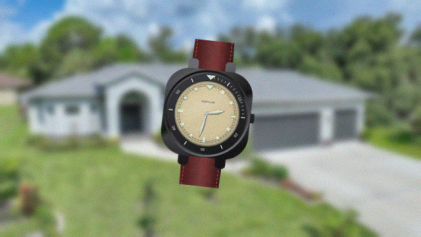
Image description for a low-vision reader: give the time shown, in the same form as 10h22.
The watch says 2h32
